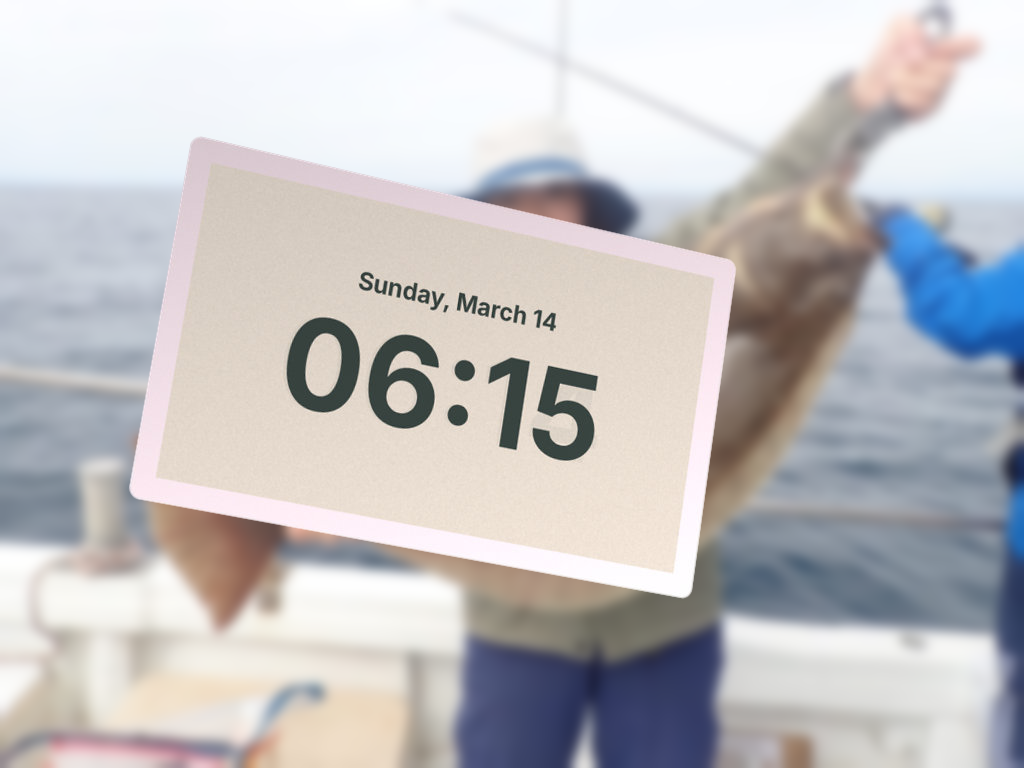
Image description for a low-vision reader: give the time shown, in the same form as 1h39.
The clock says 6h15
